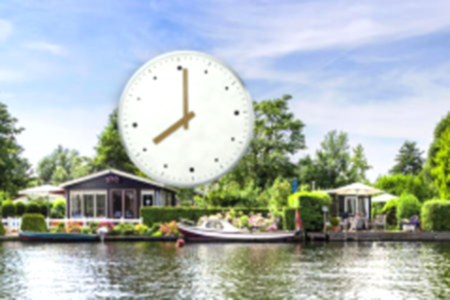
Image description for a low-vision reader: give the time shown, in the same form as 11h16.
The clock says 8h01
